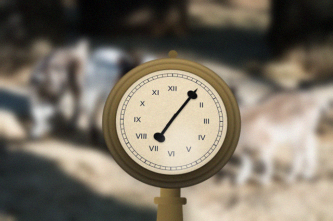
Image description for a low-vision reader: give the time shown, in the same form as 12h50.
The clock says 7h06
